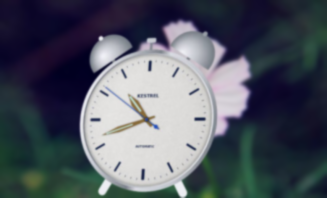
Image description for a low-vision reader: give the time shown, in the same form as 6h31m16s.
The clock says 10h41m51s
